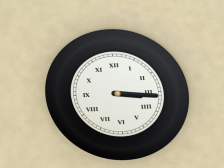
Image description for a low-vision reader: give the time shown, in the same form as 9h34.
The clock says 3h16
